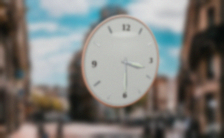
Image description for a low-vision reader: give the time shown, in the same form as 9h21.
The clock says 3h30
